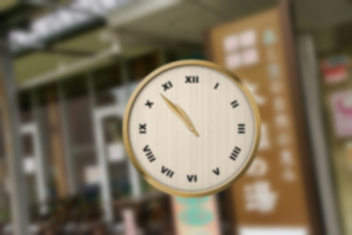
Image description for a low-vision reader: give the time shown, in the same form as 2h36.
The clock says 10h53
